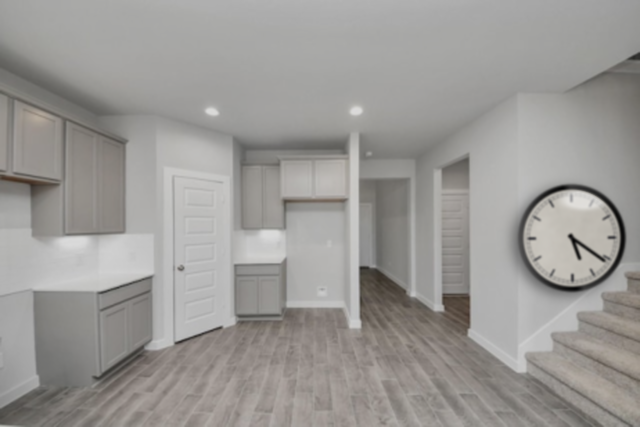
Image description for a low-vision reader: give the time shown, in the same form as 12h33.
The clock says 5h21
